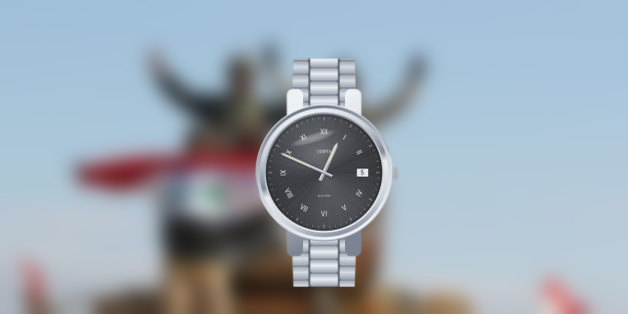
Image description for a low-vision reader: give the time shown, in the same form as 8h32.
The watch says 12h49
